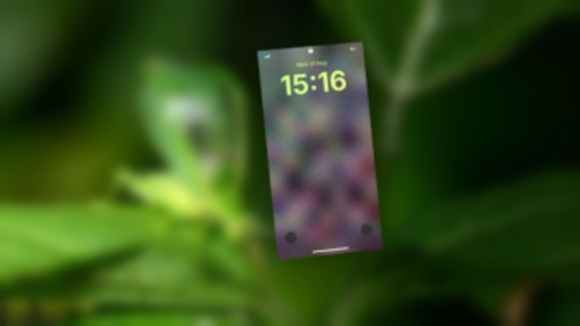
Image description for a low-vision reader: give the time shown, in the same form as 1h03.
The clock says 15h16
